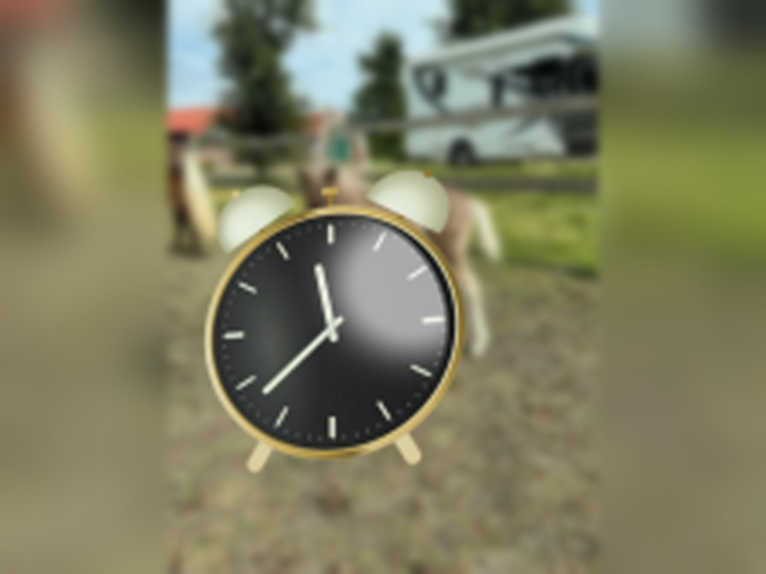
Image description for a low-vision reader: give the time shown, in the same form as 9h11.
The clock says 11h38
